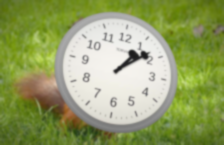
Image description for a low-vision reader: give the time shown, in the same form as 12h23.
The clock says 1h08
